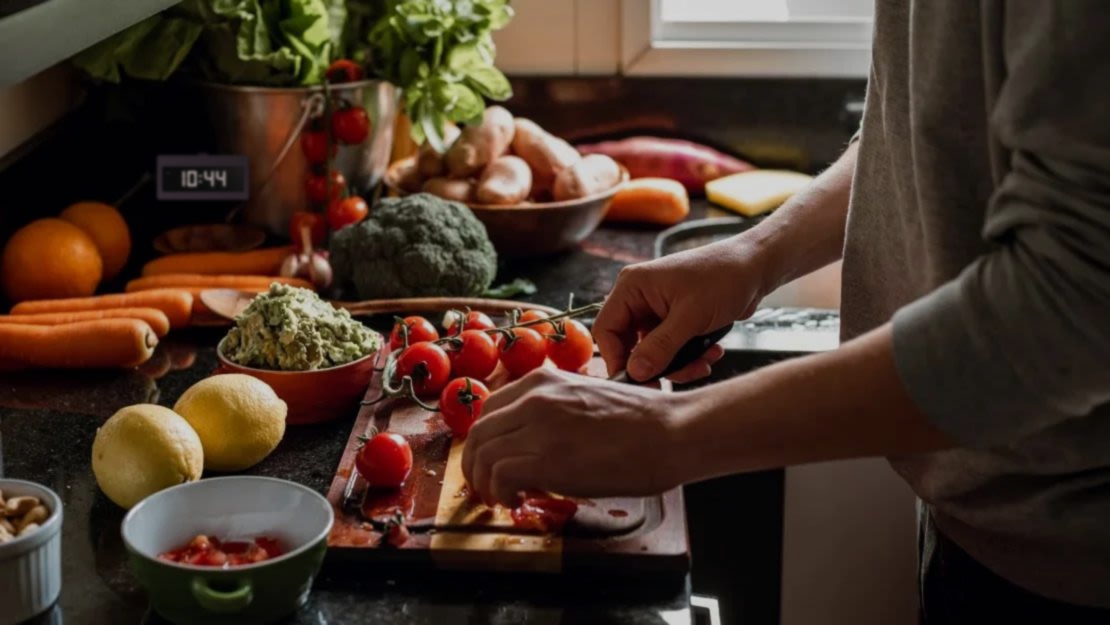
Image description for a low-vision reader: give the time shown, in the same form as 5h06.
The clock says 10h44
